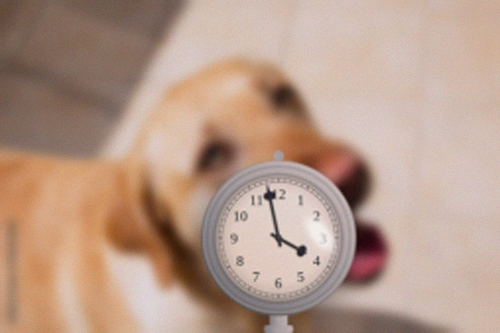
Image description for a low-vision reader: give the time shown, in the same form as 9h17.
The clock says 3h58
